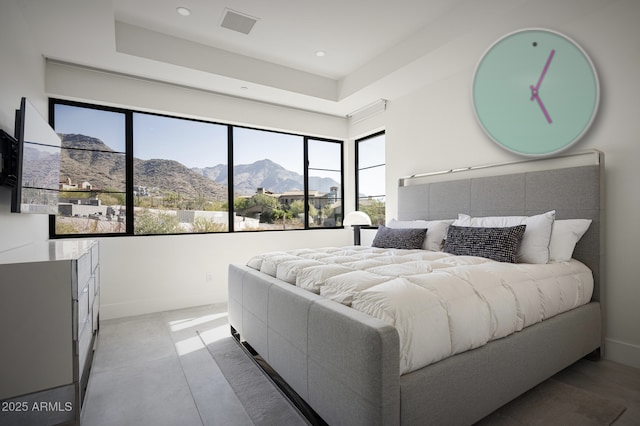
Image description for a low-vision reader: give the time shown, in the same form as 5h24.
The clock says 5h04
